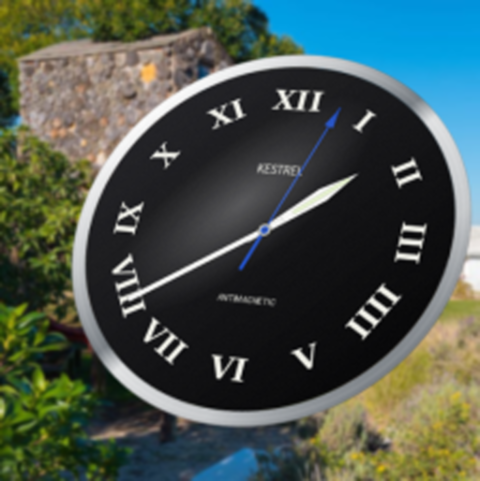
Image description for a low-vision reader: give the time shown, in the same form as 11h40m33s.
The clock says 1h39m03s
